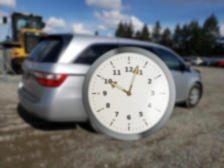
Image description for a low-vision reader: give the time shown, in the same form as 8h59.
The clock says 10h03
